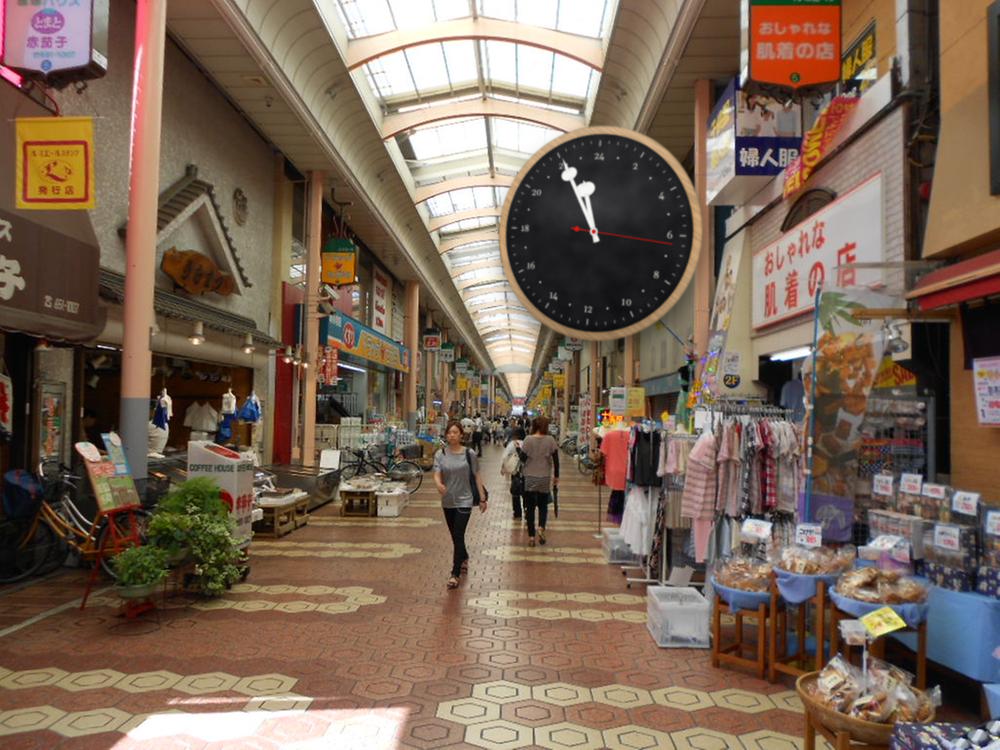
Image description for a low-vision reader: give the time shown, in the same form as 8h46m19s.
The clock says 22h55m16s
